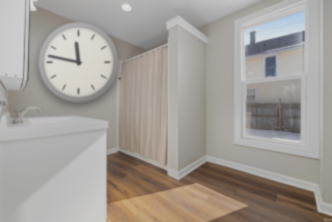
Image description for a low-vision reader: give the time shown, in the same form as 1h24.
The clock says 11h47
